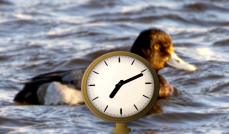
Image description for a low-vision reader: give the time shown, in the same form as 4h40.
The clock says 7h11
